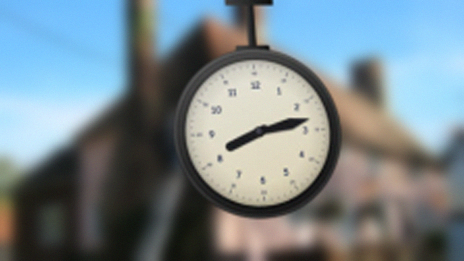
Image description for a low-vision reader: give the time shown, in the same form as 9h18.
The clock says 8h13
